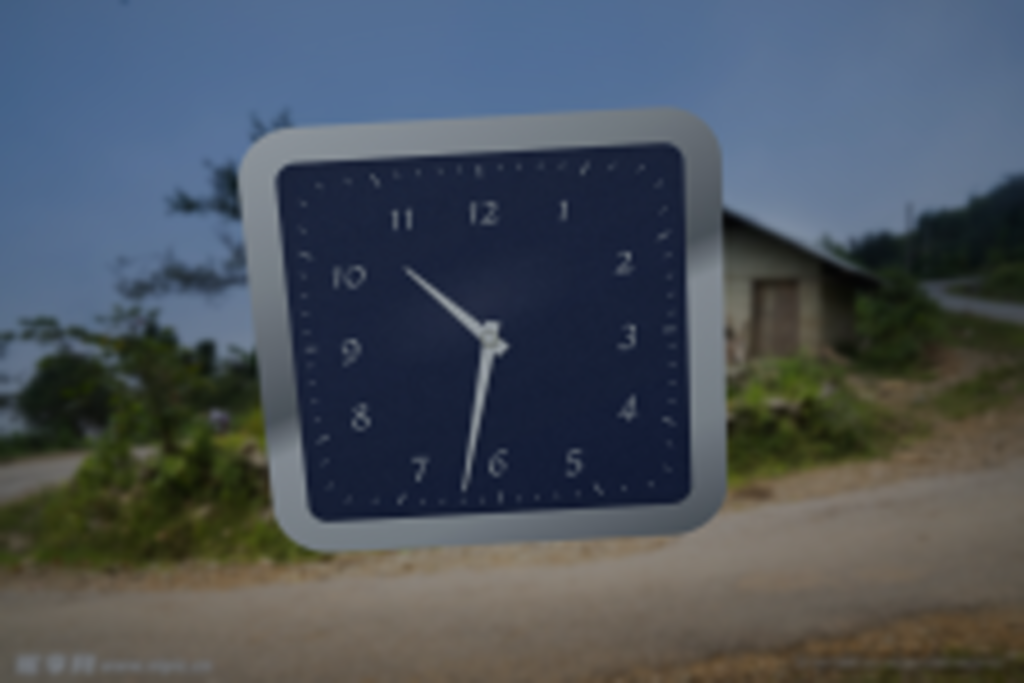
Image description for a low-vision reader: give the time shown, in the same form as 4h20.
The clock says 10h32
